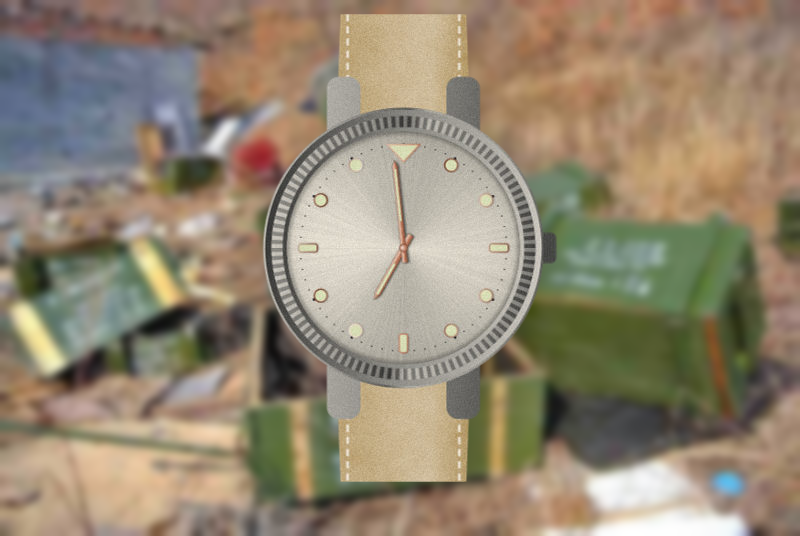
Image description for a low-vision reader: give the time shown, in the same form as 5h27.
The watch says 6h59
